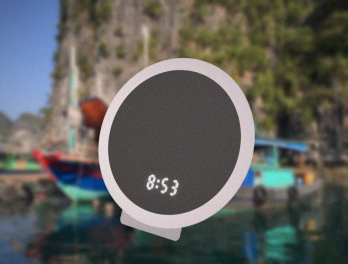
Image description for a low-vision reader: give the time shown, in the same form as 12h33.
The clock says 8h53
